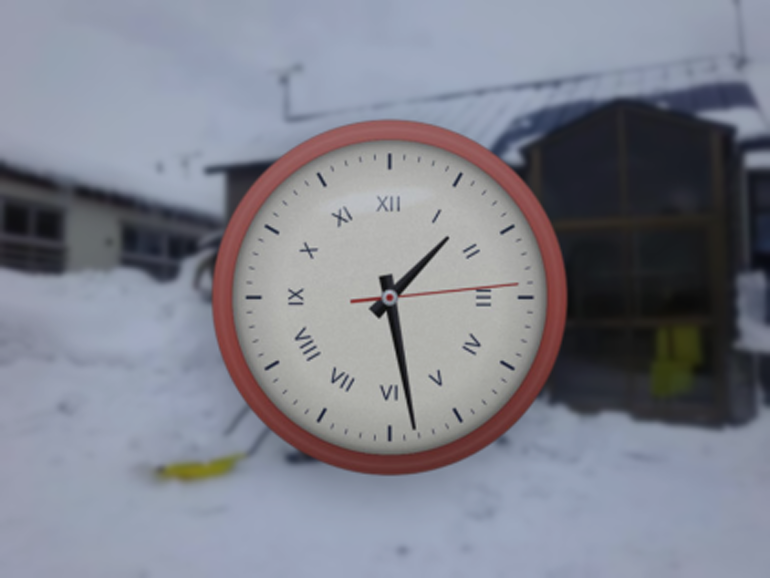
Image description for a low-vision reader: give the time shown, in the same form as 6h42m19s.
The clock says 1h28m14s
